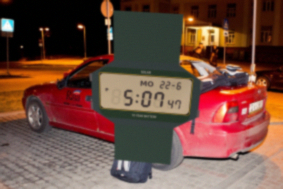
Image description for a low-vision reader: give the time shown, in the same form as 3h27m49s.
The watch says 5h07m47s
